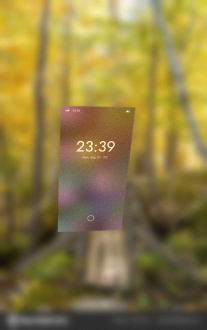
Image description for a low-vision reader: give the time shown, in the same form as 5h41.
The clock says 23h39
